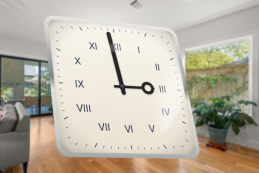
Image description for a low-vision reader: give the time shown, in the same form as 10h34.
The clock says 2h59
